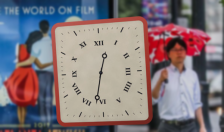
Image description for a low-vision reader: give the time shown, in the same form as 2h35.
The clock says 12h32
